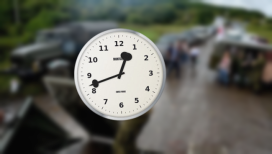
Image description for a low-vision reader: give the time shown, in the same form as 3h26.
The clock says 12h42
